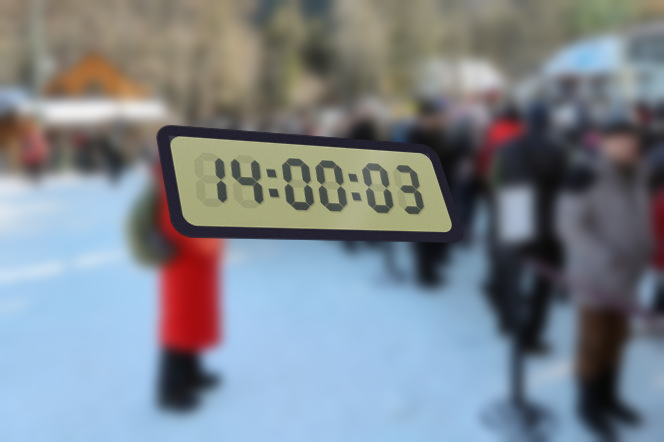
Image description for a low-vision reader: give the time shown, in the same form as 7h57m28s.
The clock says 14h00m03s
